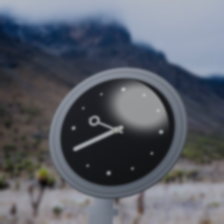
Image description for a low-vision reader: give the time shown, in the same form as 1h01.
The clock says 9h40
